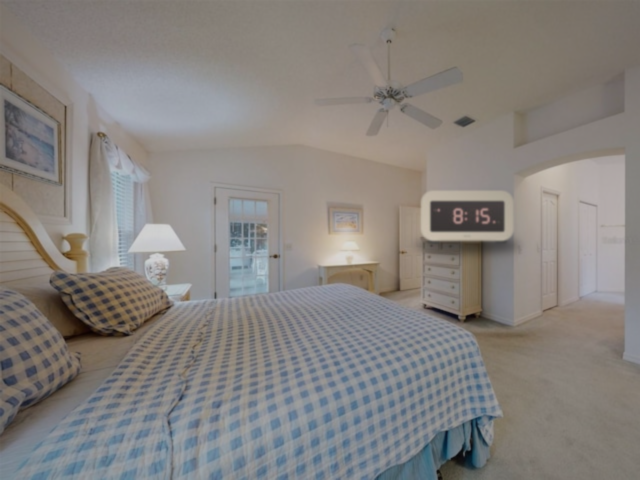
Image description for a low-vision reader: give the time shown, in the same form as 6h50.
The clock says 8h15
